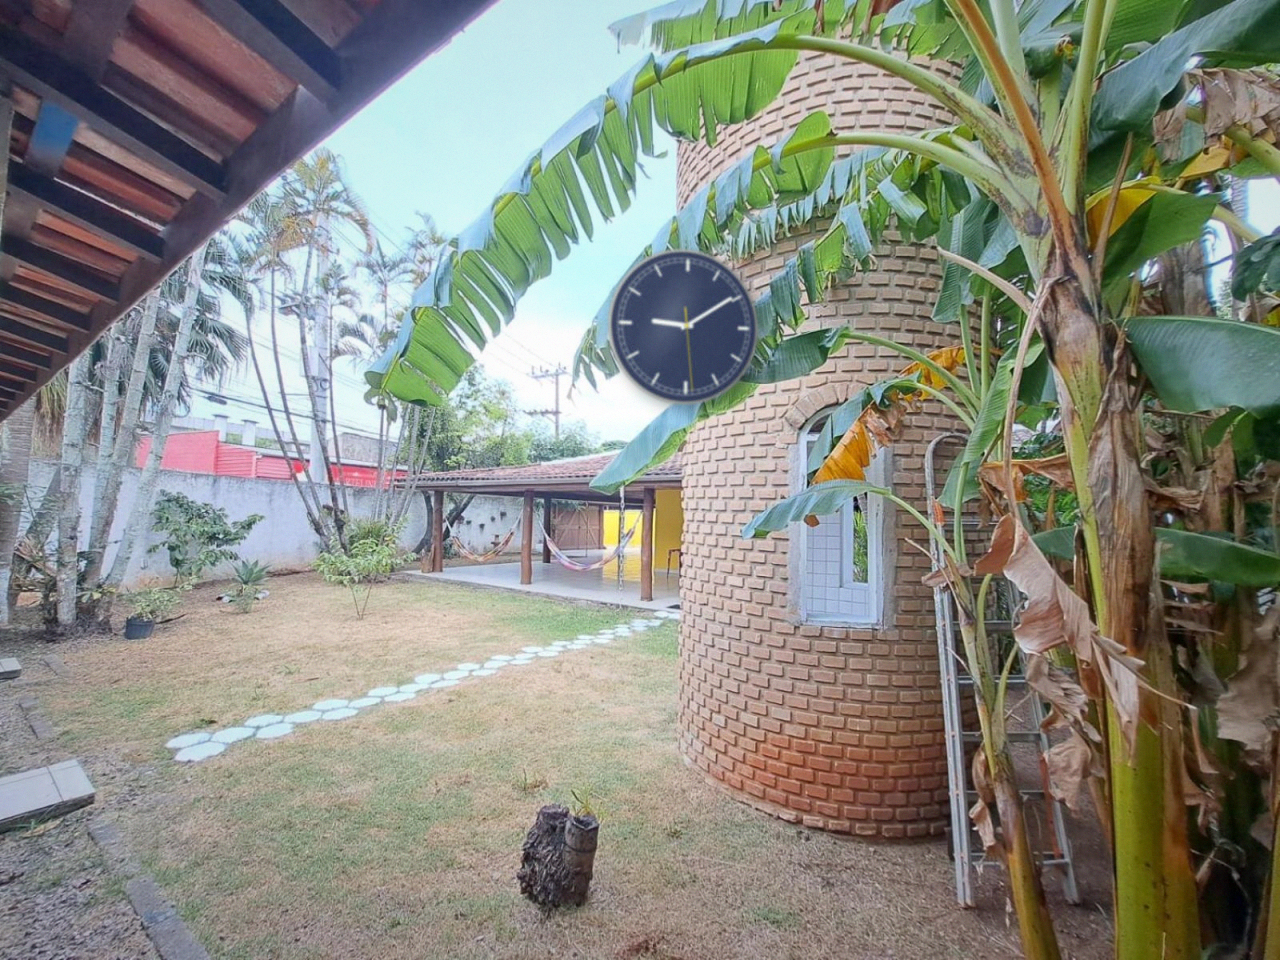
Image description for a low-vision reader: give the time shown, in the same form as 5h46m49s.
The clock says 9h09m29s
